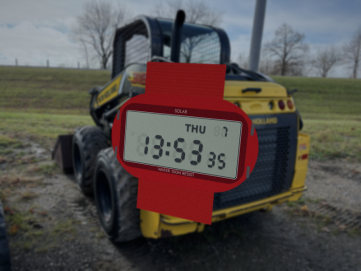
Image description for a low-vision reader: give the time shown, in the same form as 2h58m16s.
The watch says 13h53m35s
